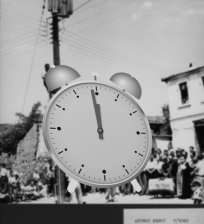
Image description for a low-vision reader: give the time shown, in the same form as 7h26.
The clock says 11h59
